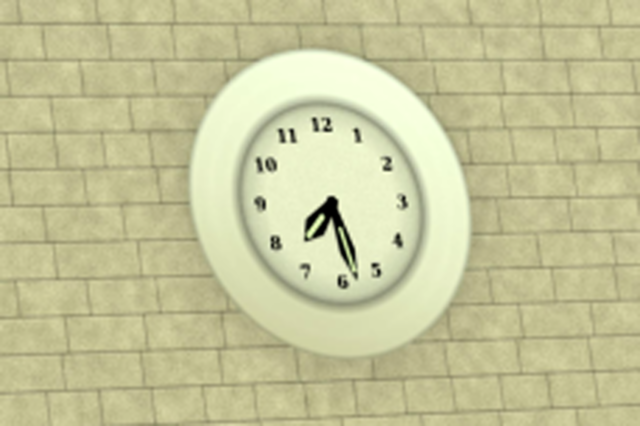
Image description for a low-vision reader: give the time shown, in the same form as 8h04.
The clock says 7h28
